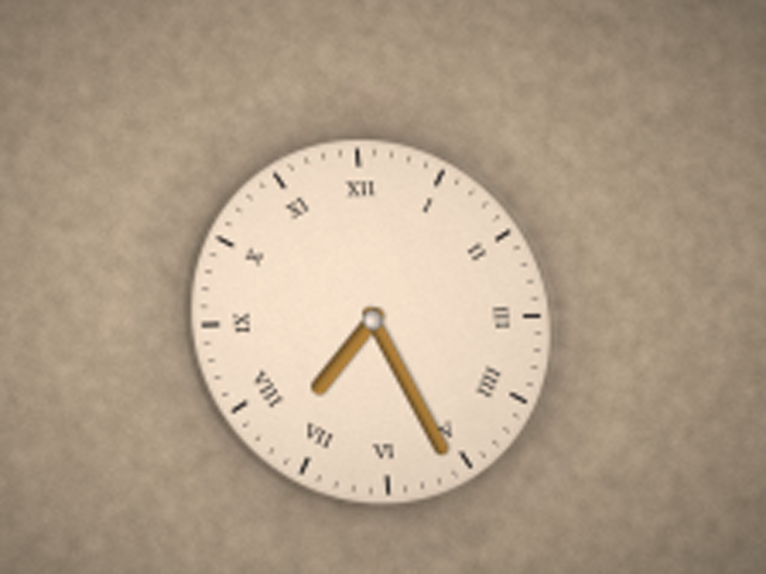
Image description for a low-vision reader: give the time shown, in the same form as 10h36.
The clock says 7h26
